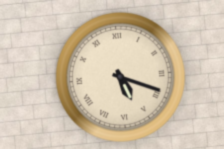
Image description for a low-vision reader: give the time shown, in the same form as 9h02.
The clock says 5h19
